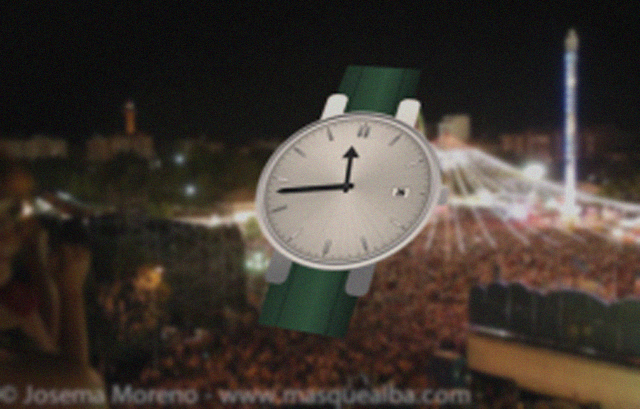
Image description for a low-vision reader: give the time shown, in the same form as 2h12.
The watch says 11h43
